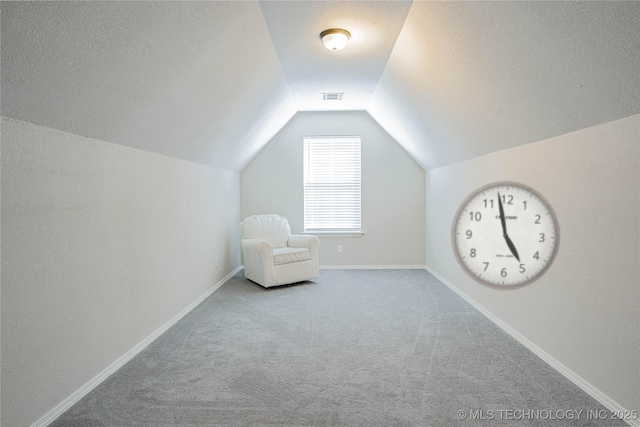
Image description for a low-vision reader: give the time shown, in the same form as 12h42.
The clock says 4h58
